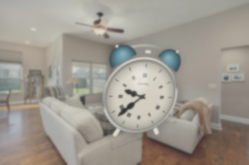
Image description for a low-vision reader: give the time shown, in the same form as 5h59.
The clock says 9h38
